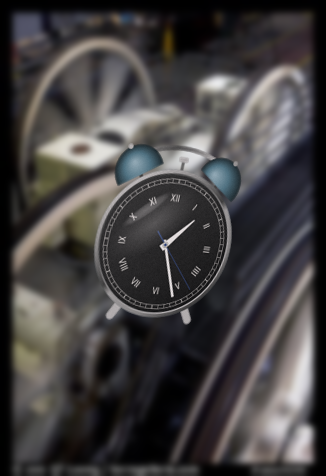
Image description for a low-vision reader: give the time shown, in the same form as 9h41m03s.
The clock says 1h26m23s
